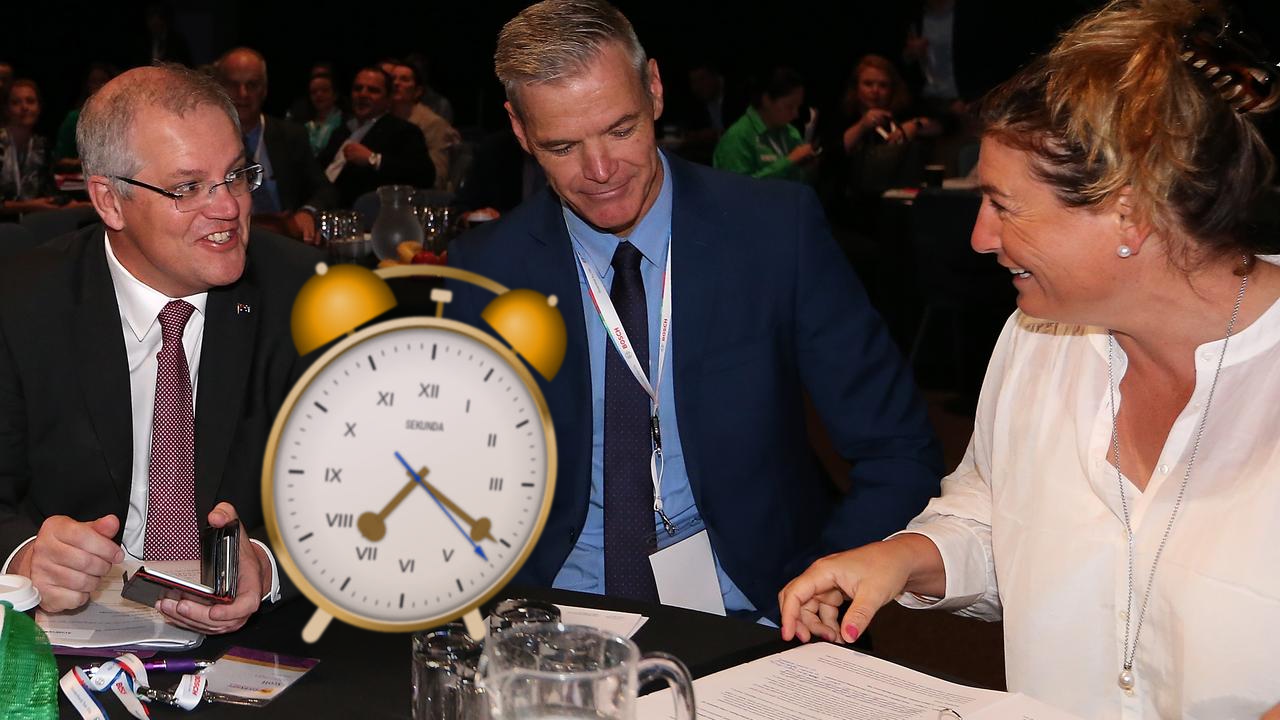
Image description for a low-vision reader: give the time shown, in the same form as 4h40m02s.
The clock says 7h20m22s
